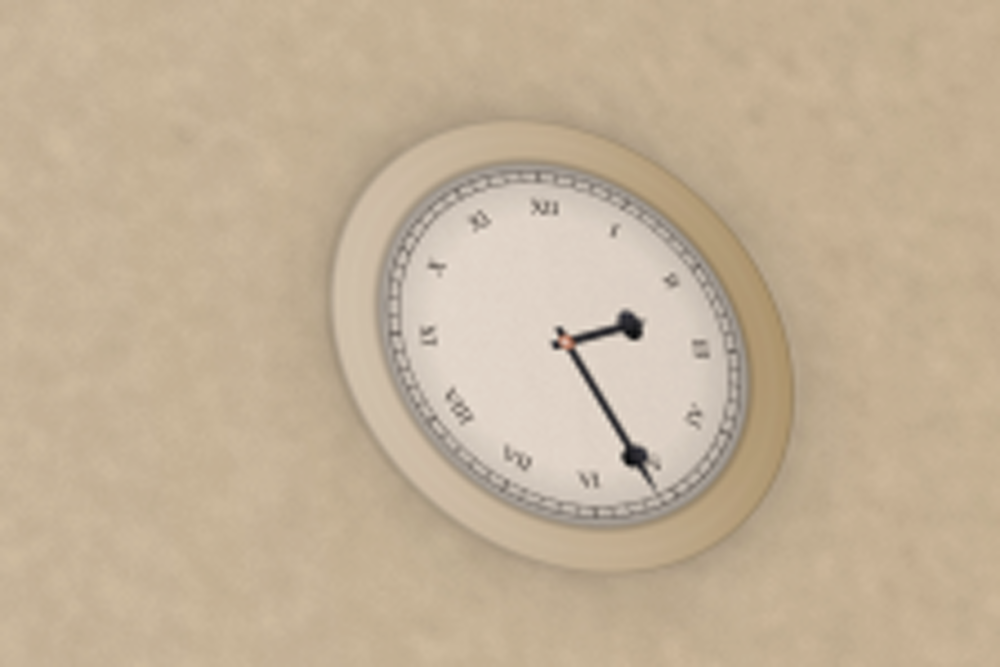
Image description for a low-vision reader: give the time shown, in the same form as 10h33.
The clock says 2h26
